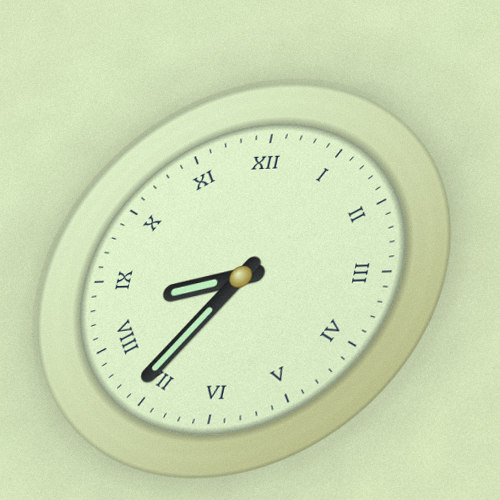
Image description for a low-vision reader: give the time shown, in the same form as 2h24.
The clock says 8h36
